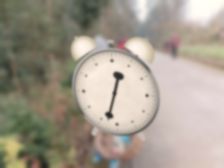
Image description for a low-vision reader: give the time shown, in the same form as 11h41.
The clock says 12h33
